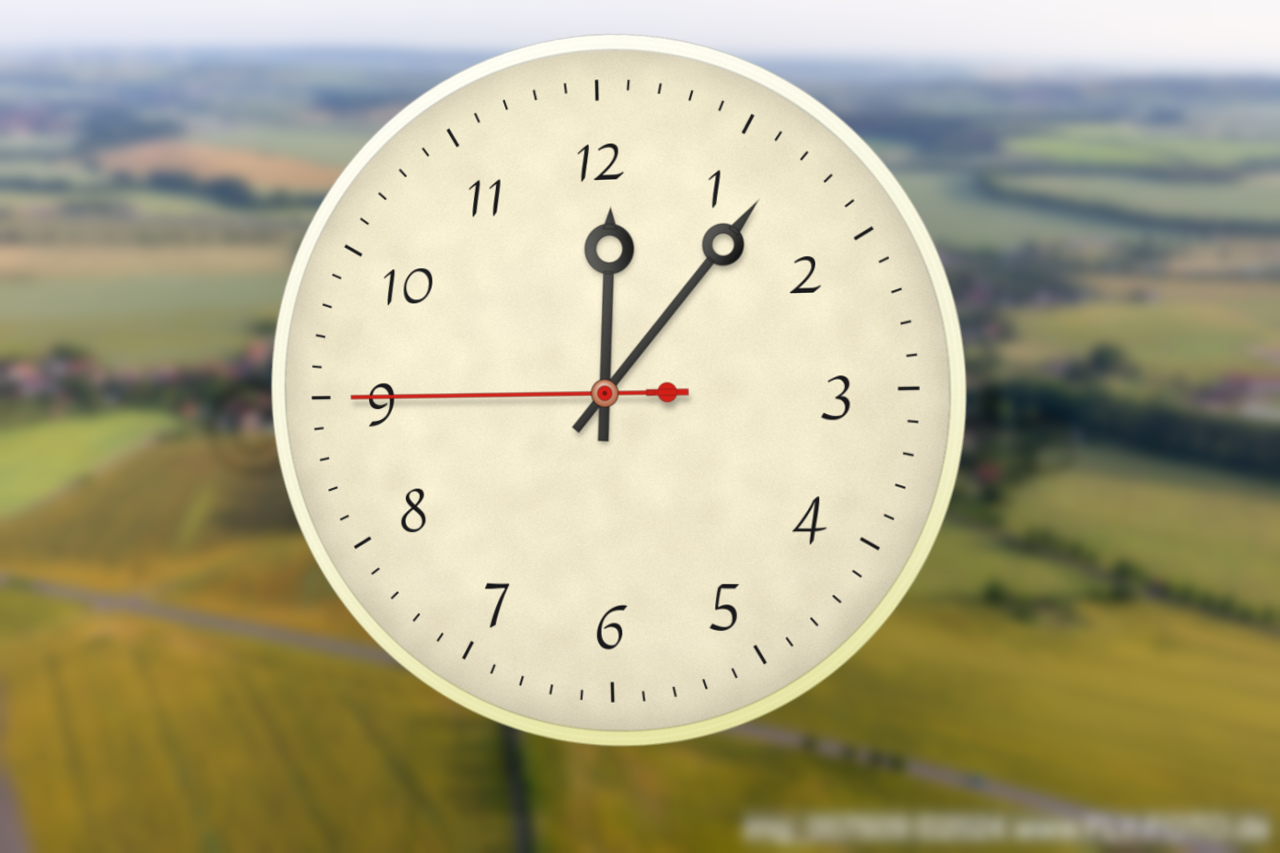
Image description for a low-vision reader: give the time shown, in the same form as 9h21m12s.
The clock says 12h06m45s
